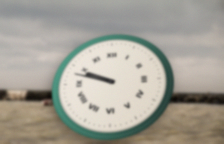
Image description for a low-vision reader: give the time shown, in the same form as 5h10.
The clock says 9h48
